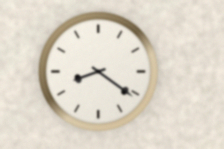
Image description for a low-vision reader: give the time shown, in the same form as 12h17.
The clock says 8h21
